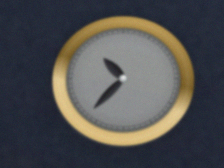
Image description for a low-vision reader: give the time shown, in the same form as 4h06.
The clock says 10h37
